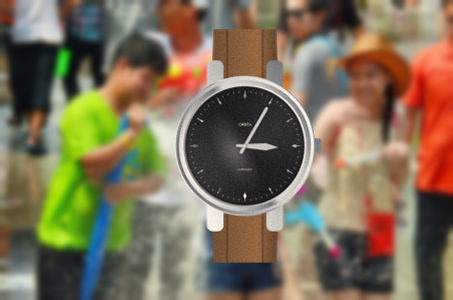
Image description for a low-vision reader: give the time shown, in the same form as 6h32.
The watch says 3h05
